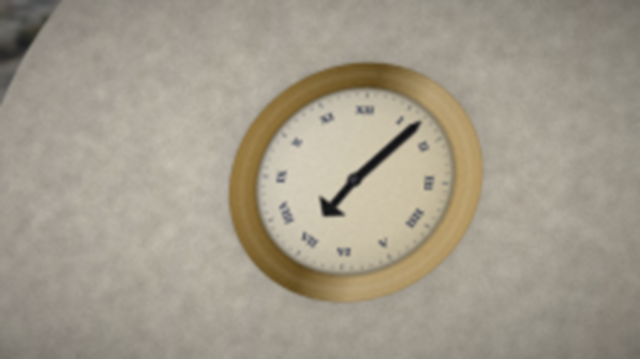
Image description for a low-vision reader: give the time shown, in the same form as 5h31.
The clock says 7h07
